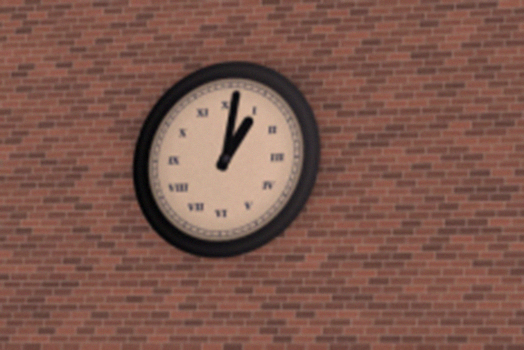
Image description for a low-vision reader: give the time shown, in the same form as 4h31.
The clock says 1h01
